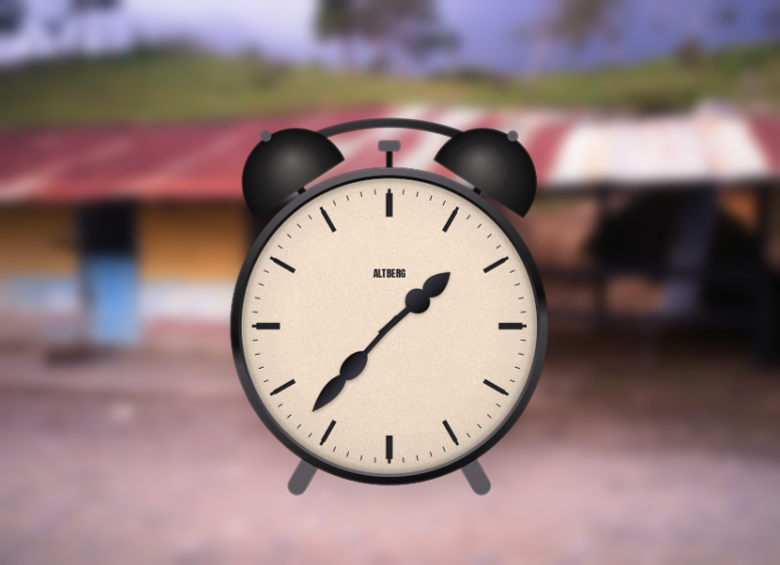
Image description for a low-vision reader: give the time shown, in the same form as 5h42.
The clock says 1h37
